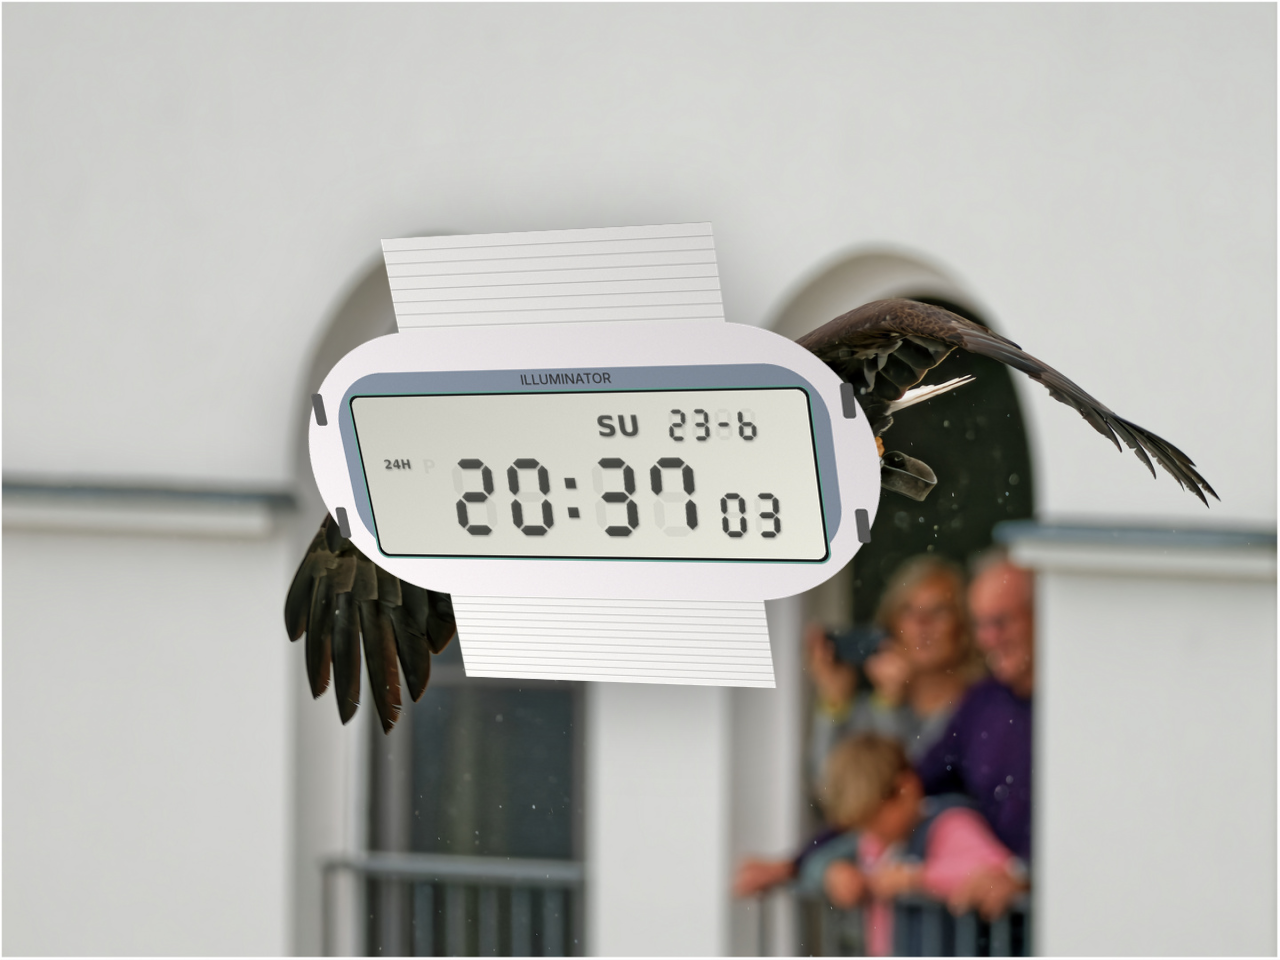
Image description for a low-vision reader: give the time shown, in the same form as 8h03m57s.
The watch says 20h37m03s
